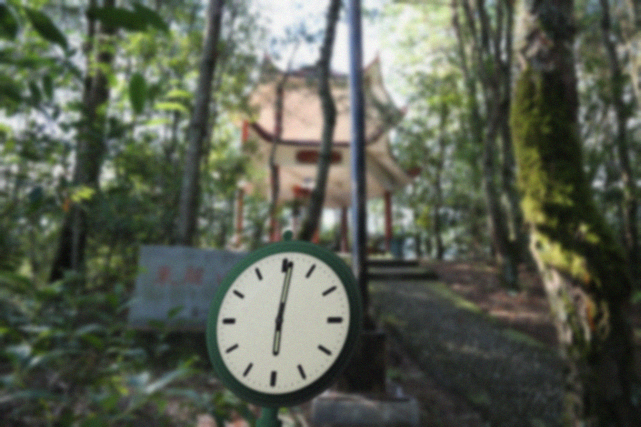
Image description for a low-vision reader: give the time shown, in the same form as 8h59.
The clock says 6h01
